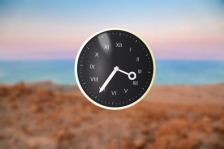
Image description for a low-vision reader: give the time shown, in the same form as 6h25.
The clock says 3h35
